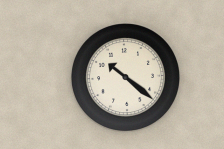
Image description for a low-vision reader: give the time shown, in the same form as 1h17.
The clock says 10h22
